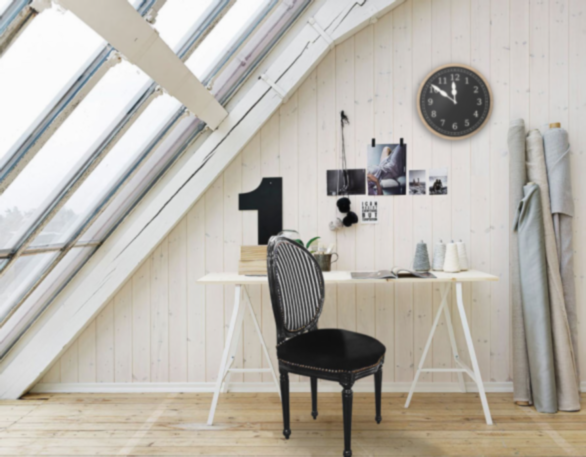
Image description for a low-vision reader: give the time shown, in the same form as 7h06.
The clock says 11h51
